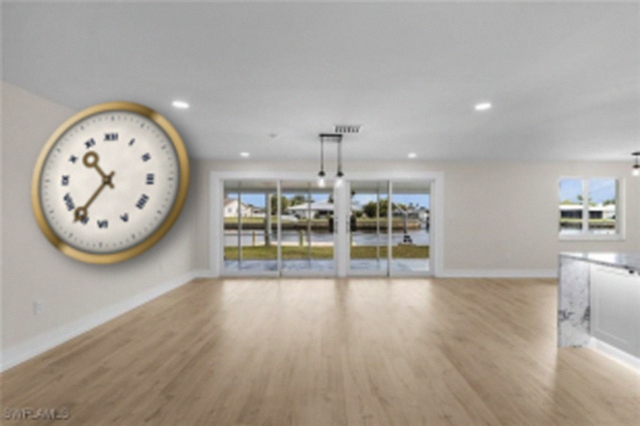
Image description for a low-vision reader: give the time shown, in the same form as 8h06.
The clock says 10h36
